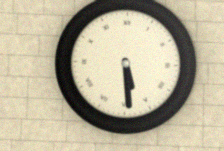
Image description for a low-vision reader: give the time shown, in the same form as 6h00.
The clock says 5h29
